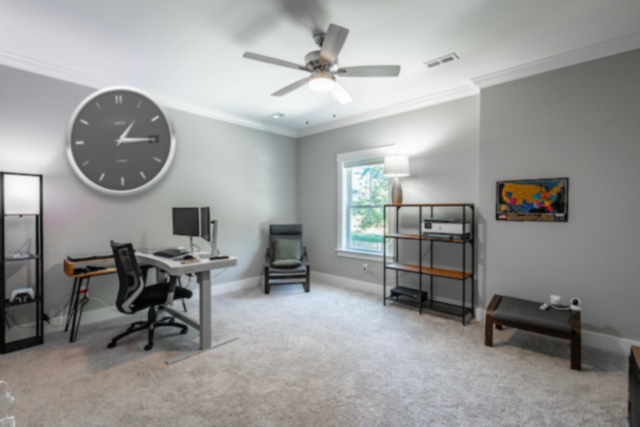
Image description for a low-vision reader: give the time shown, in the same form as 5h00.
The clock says 1h15
